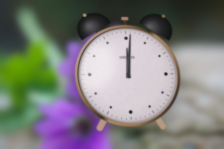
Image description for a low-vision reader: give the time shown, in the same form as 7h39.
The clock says 12h01
